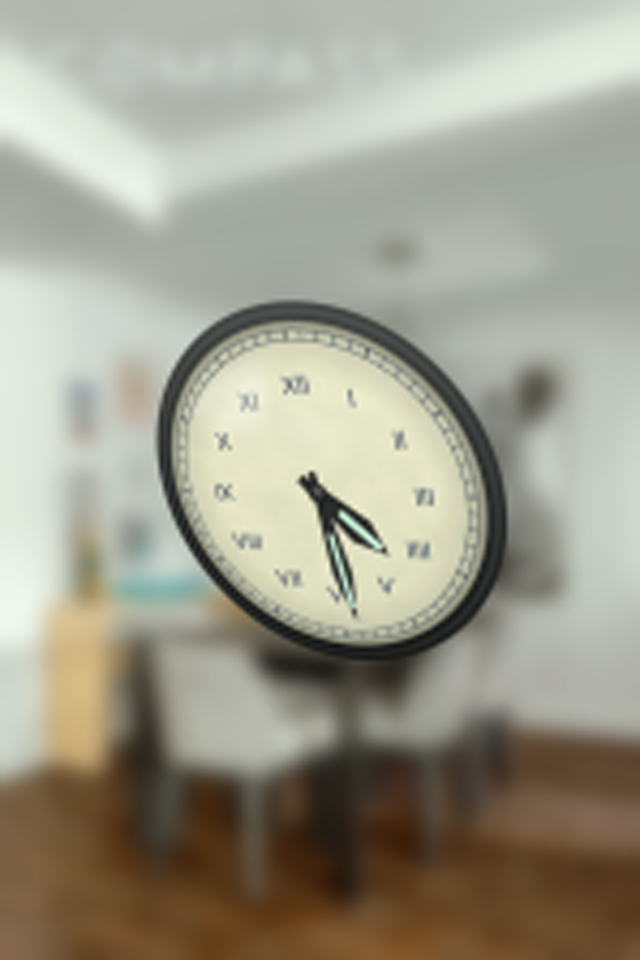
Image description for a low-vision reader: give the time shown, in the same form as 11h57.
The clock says 4h29
